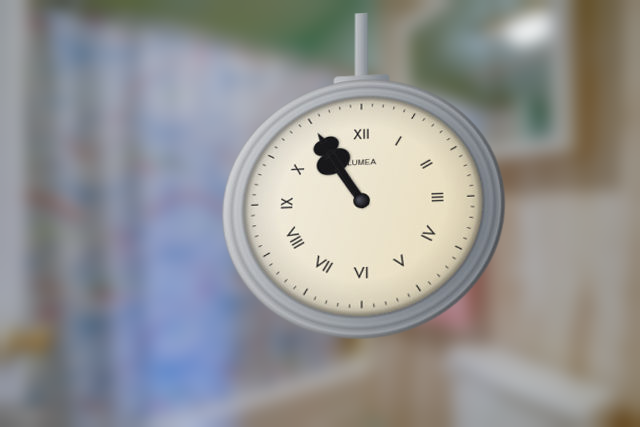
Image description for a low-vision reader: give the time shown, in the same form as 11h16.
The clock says 10h55
